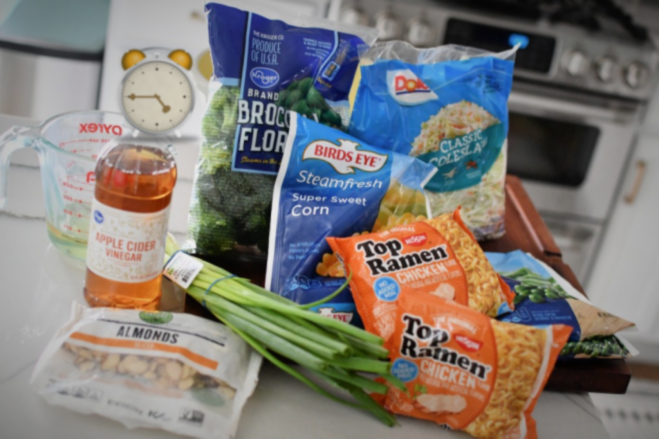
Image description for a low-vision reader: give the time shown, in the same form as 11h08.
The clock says 4h45
